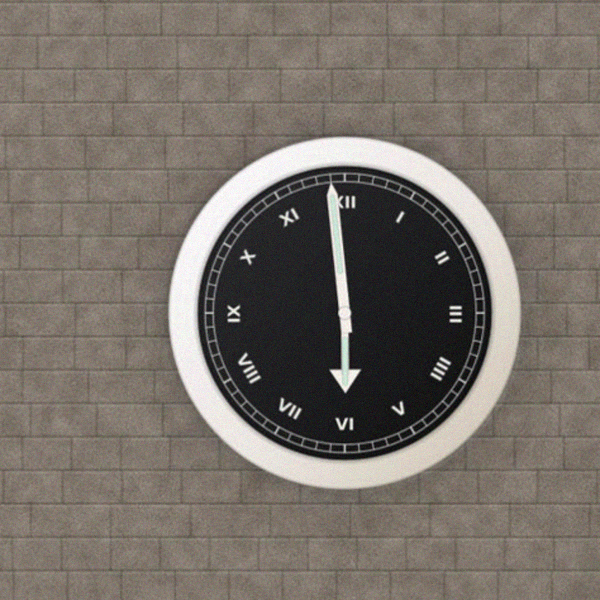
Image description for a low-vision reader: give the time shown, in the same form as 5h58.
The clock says 5h59
